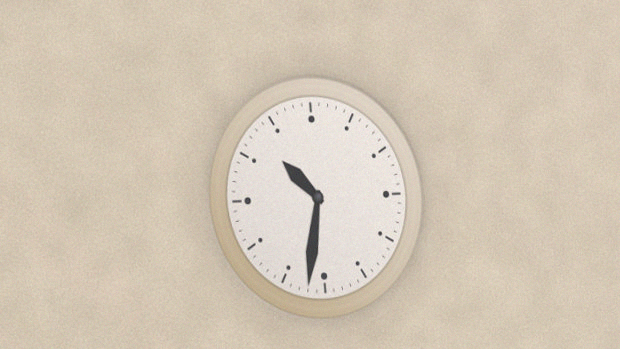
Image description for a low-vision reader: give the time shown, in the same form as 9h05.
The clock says 10h32
